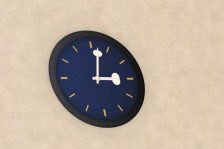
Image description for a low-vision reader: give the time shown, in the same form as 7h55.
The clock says 3h02
